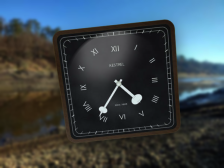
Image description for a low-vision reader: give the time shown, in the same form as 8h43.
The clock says 4h36
